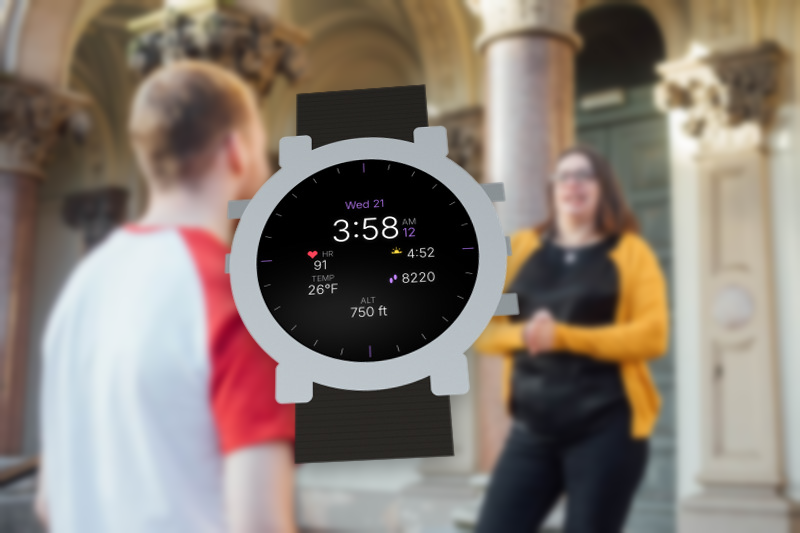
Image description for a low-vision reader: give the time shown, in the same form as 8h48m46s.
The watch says 3h58m12s
